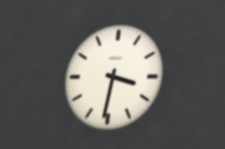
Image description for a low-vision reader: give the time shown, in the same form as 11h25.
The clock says 3h31
